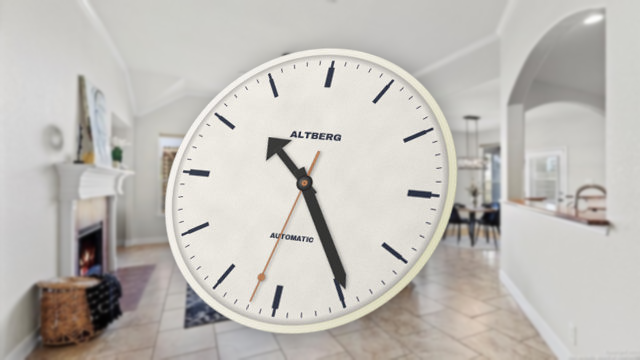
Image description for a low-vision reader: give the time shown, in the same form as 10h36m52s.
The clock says 10h24m32s
